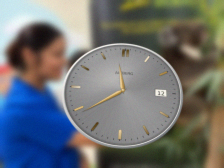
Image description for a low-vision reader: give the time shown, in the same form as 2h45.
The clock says 11h39
